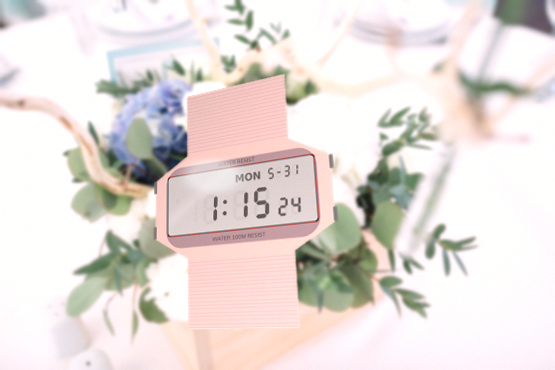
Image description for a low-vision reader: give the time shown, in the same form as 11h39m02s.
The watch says 1h15m24s
